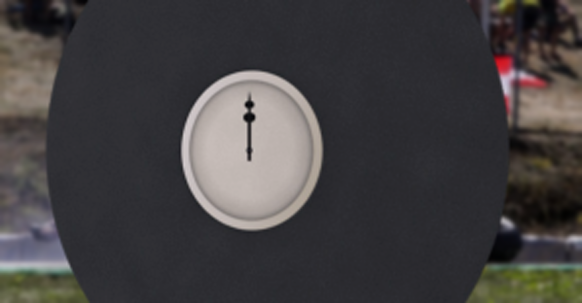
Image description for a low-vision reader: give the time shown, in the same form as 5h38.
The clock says 12h00
